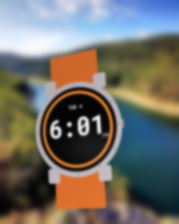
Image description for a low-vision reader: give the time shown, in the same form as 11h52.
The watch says 6h01
